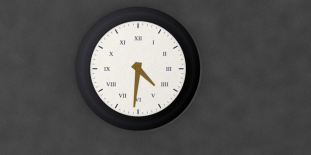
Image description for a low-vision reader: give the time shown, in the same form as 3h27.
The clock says 4h31
